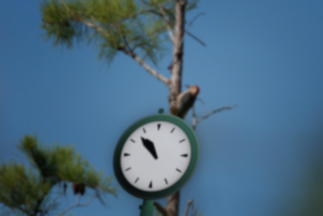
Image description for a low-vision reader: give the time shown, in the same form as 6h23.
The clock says 10h53
